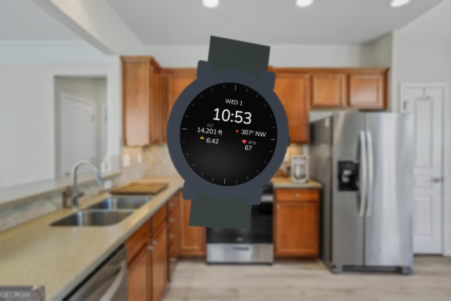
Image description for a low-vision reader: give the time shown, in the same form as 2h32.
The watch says 10h53
